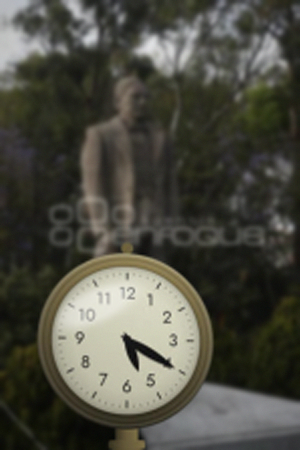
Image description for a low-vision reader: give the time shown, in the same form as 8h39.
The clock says 5h20
